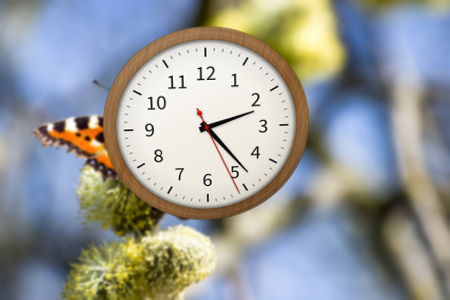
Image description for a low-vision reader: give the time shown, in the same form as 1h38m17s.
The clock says 2h23m26s
